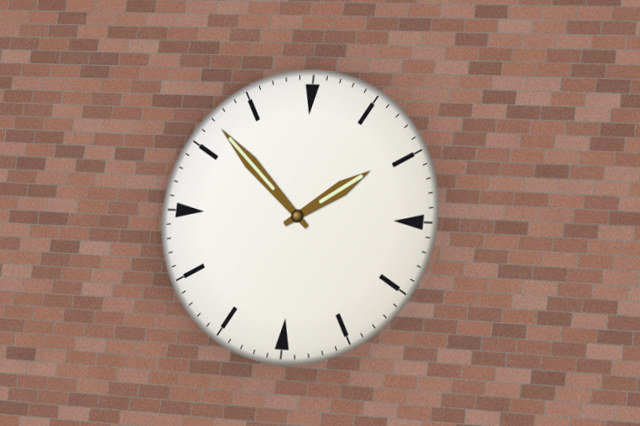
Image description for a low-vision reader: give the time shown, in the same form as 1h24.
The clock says 1h52
